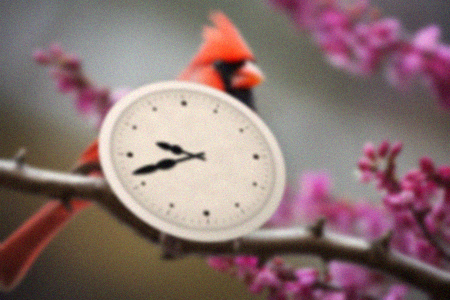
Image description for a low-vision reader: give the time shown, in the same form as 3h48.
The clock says 9h42
